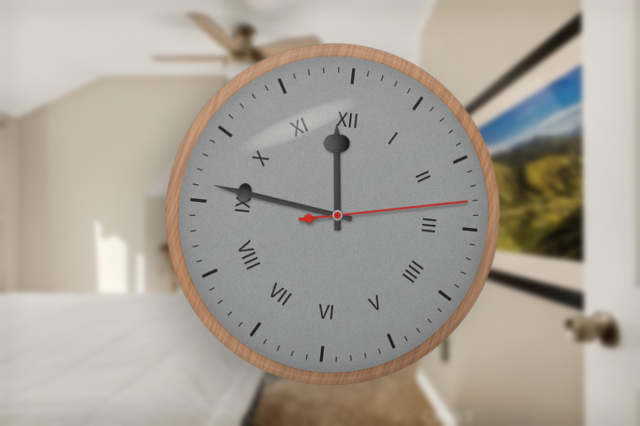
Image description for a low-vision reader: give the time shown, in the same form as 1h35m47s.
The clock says 11h46m13s
